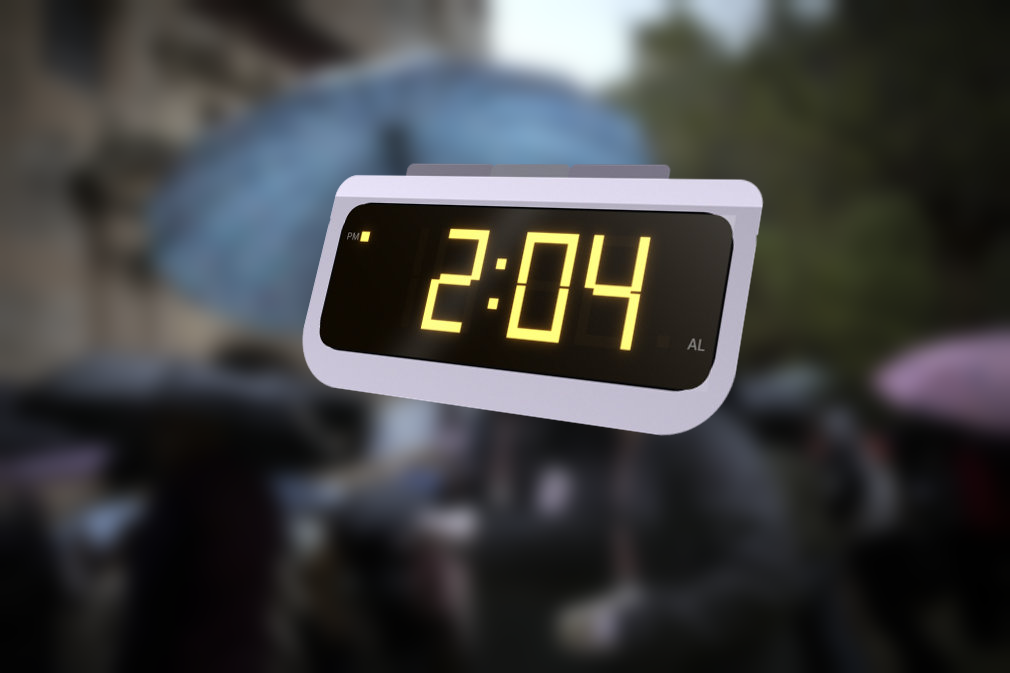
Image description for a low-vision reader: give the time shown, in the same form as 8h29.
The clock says 2h04
